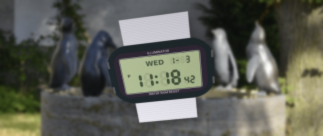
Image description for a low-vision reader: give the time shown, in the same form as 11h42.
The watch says 11h18
